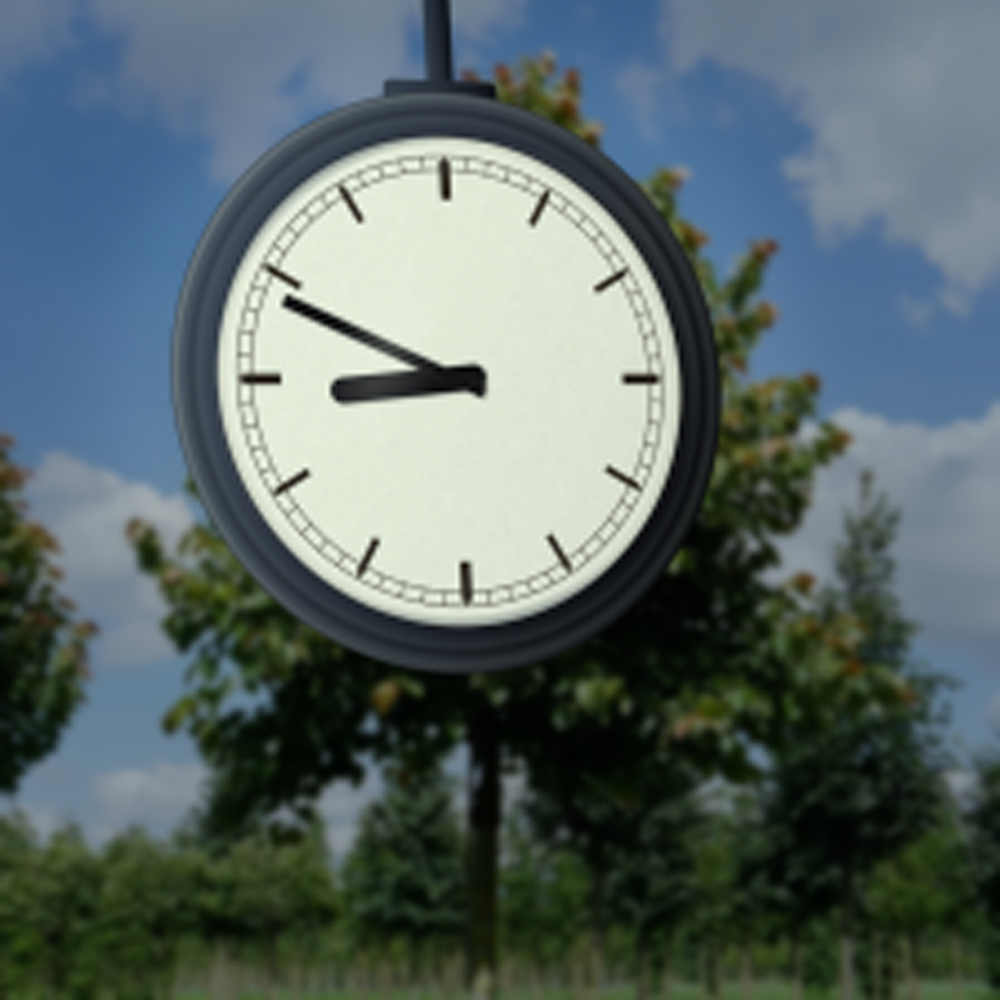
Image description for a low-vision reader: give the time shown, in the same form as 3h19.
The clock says 8h49
